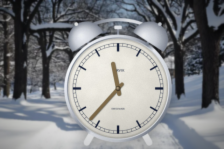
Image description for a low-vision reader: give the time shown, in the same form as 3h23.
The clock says 11h37
